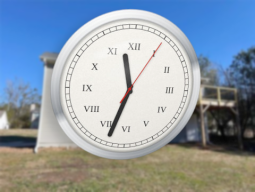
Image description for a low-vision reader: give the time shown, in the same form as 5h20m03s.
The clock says 11h33m05s
